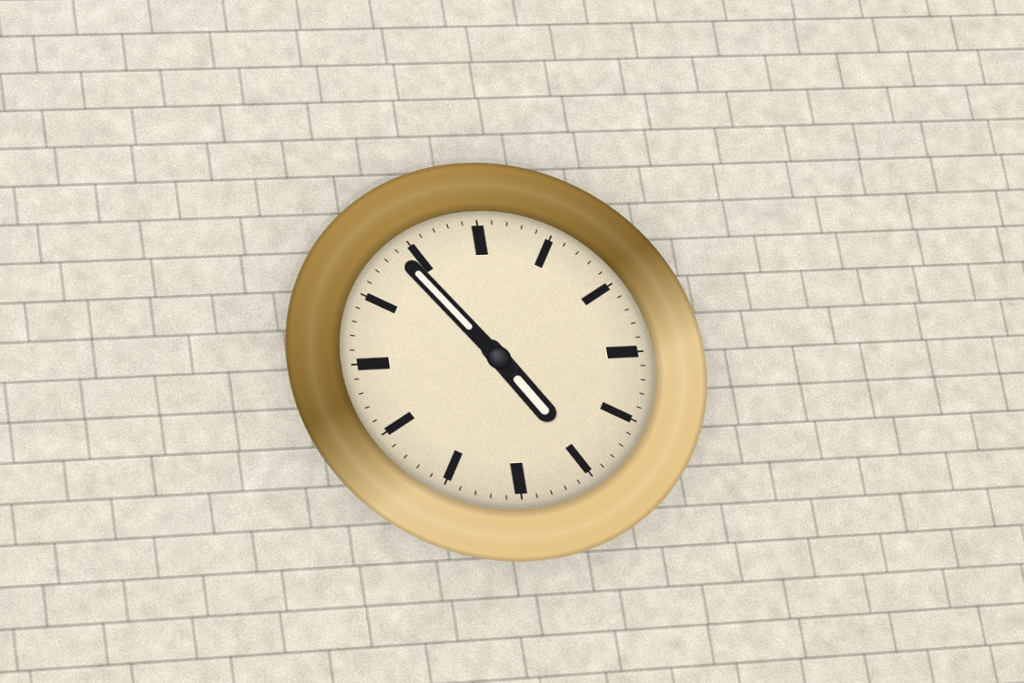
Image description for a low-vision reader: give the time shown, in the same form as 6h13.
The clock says 4h54
